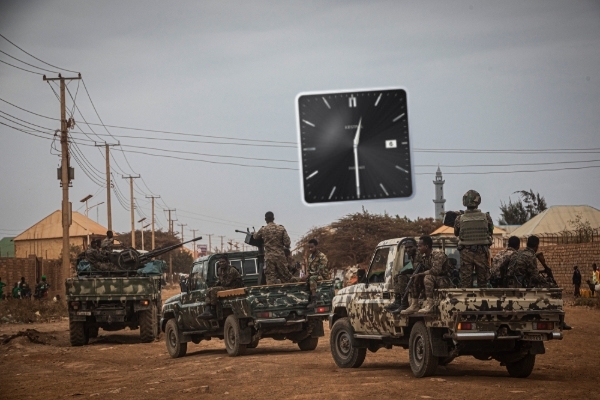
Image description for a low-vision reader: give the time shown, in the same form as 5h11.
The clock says 12h30
